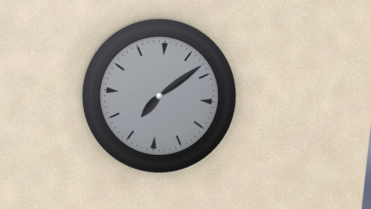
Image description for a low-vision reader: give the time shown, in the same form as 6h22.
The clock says 7h08
